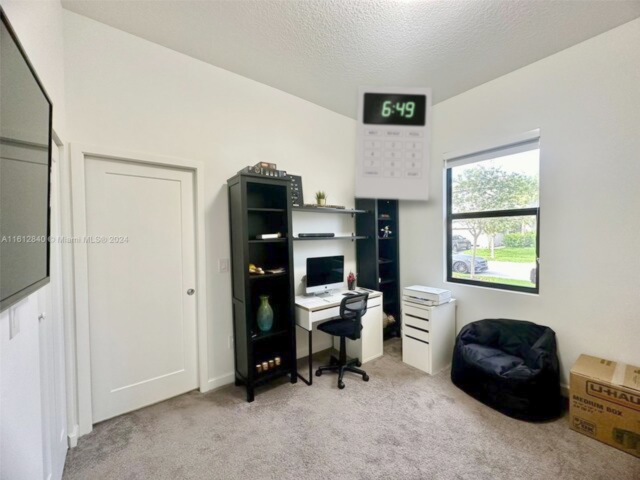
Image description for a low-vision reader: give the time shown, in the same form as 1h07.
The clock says 6h49
